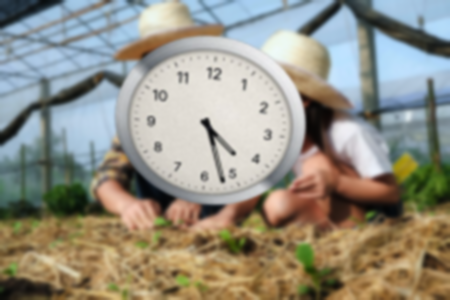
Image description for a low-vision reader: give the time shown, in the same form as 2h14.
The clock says 4h27
